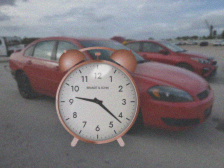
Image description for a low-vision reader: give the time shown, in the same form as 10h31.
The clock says 9h22
